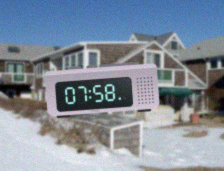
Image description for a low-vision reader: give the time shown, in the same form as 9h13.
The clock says 7h58
